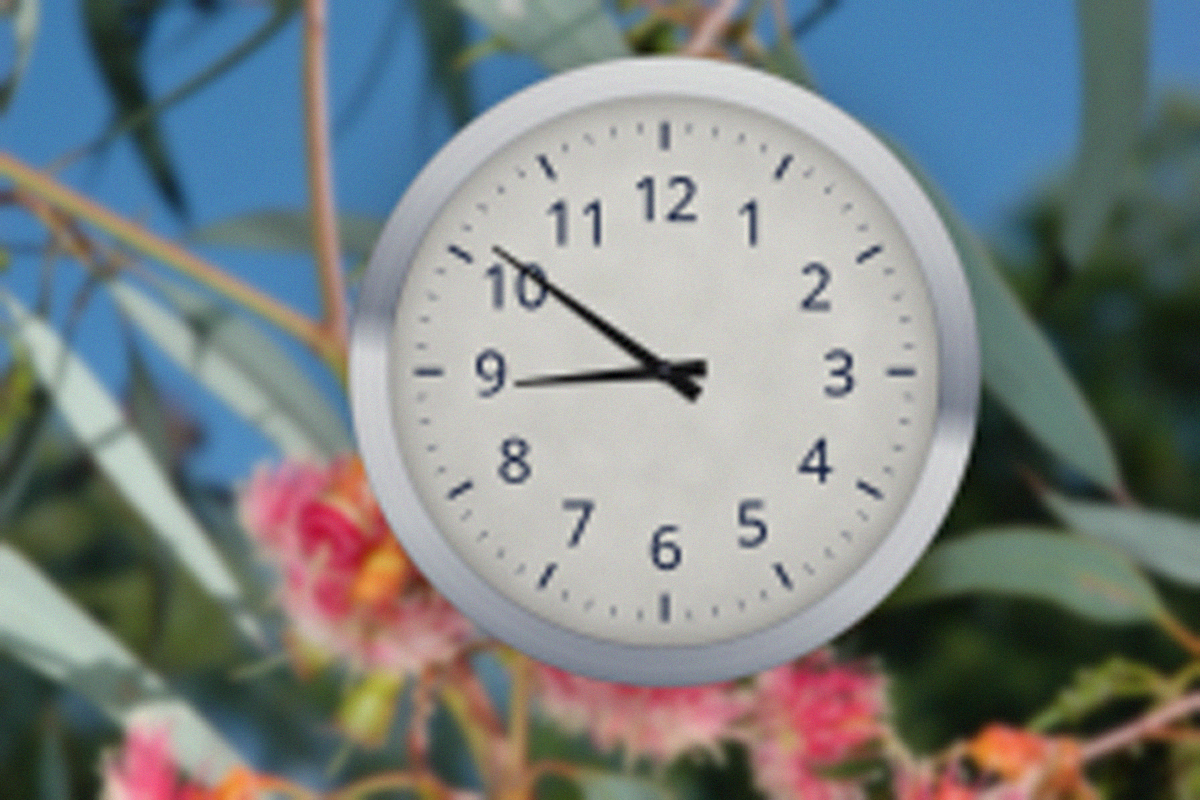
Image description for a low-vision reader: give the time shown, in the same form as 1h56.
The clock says 8h51
